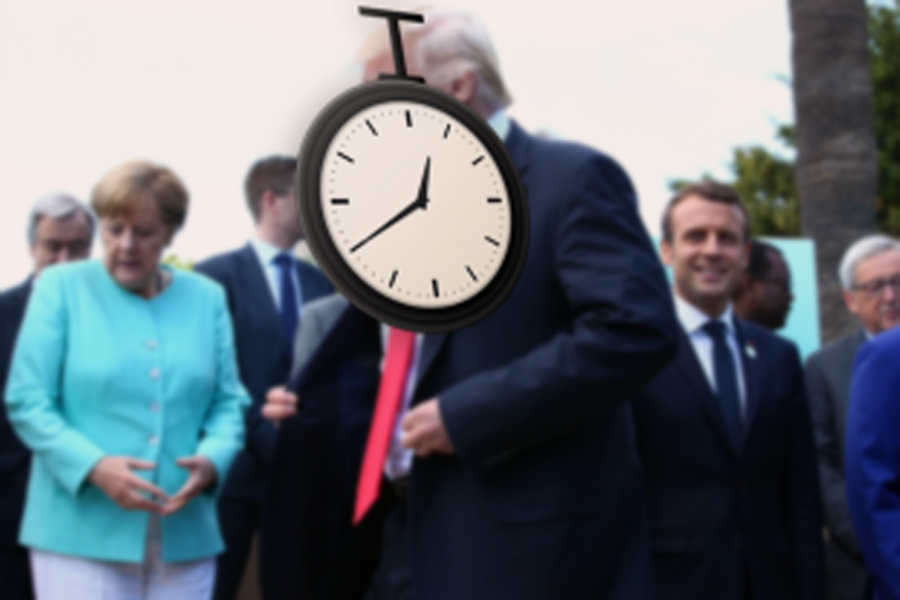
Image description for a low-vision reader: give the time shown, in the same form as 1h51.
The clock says 12h40
